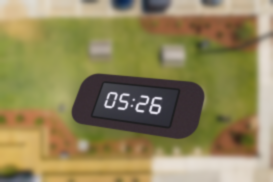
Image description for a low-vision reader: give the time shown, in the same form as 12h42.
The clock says 5h26
